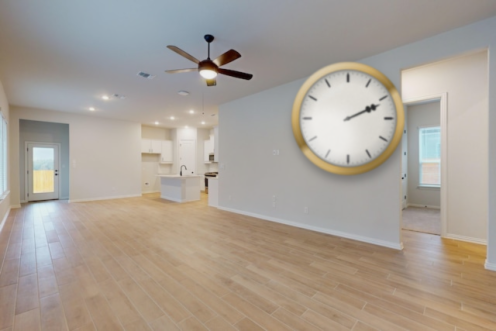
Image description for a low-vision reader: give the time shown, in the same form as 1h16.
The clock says 2h11
